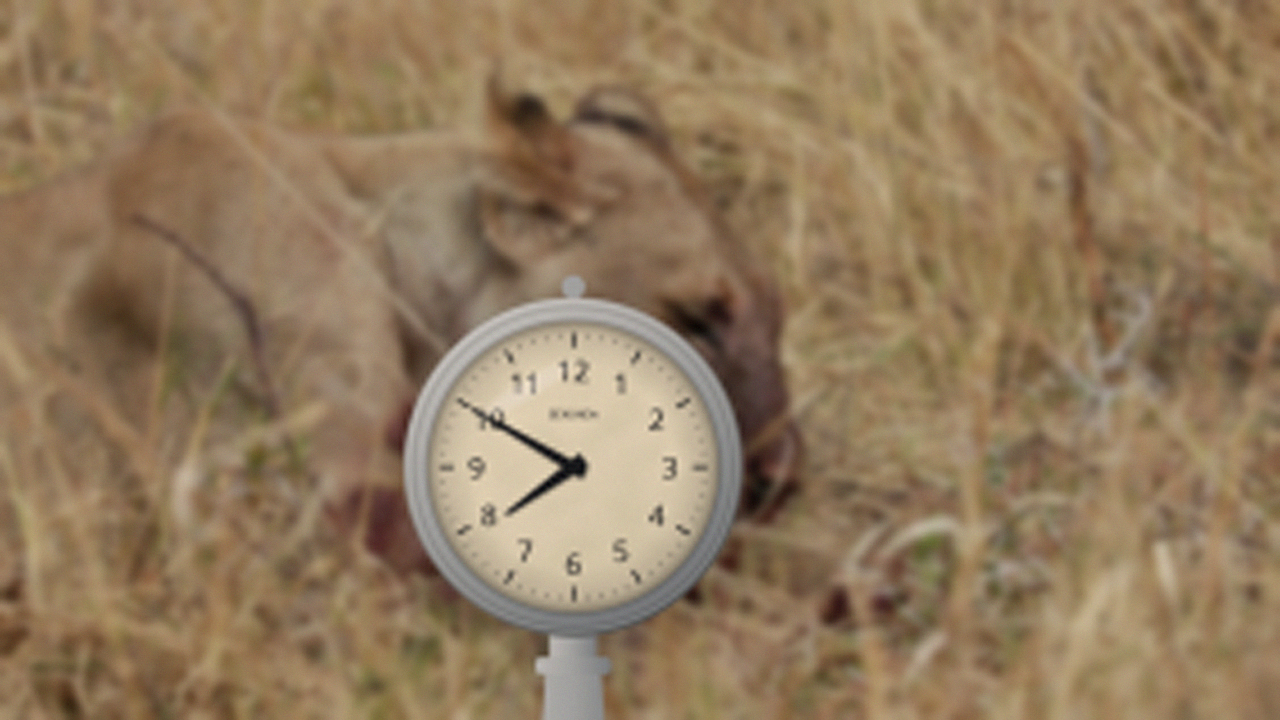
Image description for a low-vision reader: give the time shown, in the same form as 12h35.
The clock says 7h50
